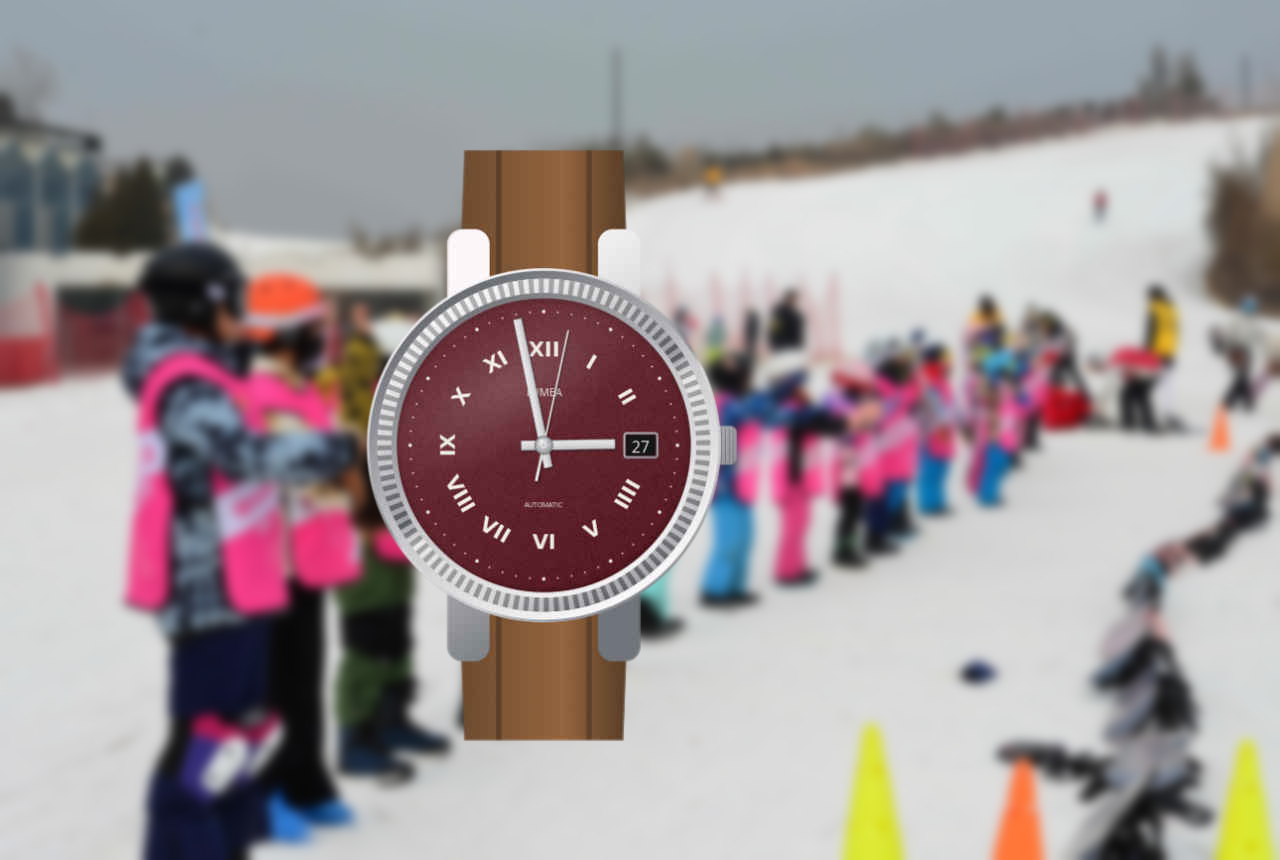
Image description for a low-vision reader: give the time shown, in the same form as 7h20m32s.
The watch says 2h58m02s
